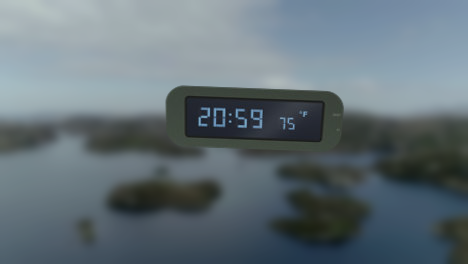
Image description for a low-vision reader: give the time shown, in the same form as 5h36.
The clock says 20h59
